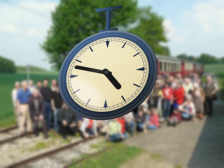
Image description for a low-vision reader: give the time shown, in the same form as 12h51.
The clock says 4h48
